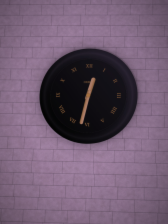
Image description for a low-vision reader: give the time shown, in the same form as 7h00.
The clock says 12h32
